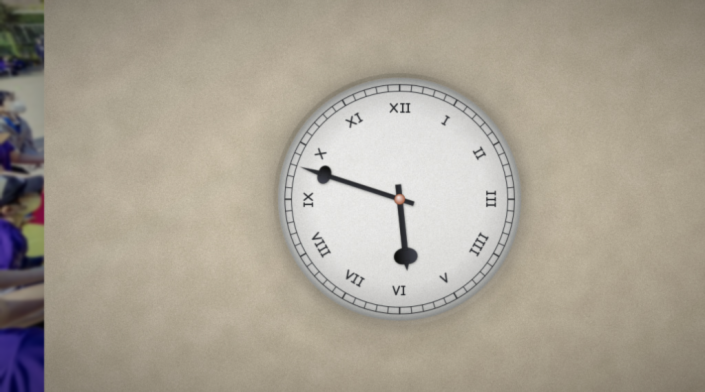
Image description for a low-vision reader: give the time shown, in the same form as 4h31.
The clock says 5h48
